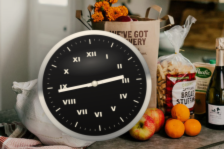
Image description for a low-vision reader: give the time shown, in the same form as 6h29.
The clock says 2h44
